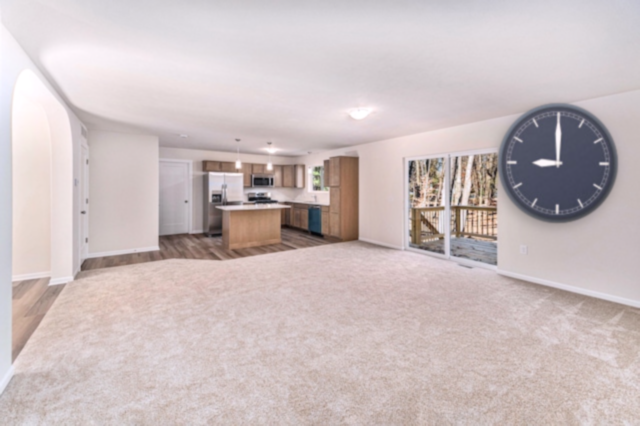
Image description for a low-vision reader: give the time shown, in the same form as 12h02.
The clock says 9h00
